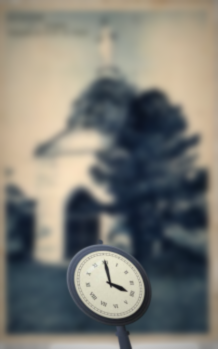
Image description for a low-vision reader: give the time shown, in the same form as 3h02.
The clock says 4h00
